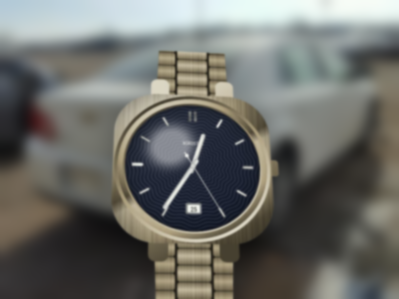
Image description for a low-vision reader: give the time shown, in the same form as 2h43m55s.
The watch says 12h35m25s
